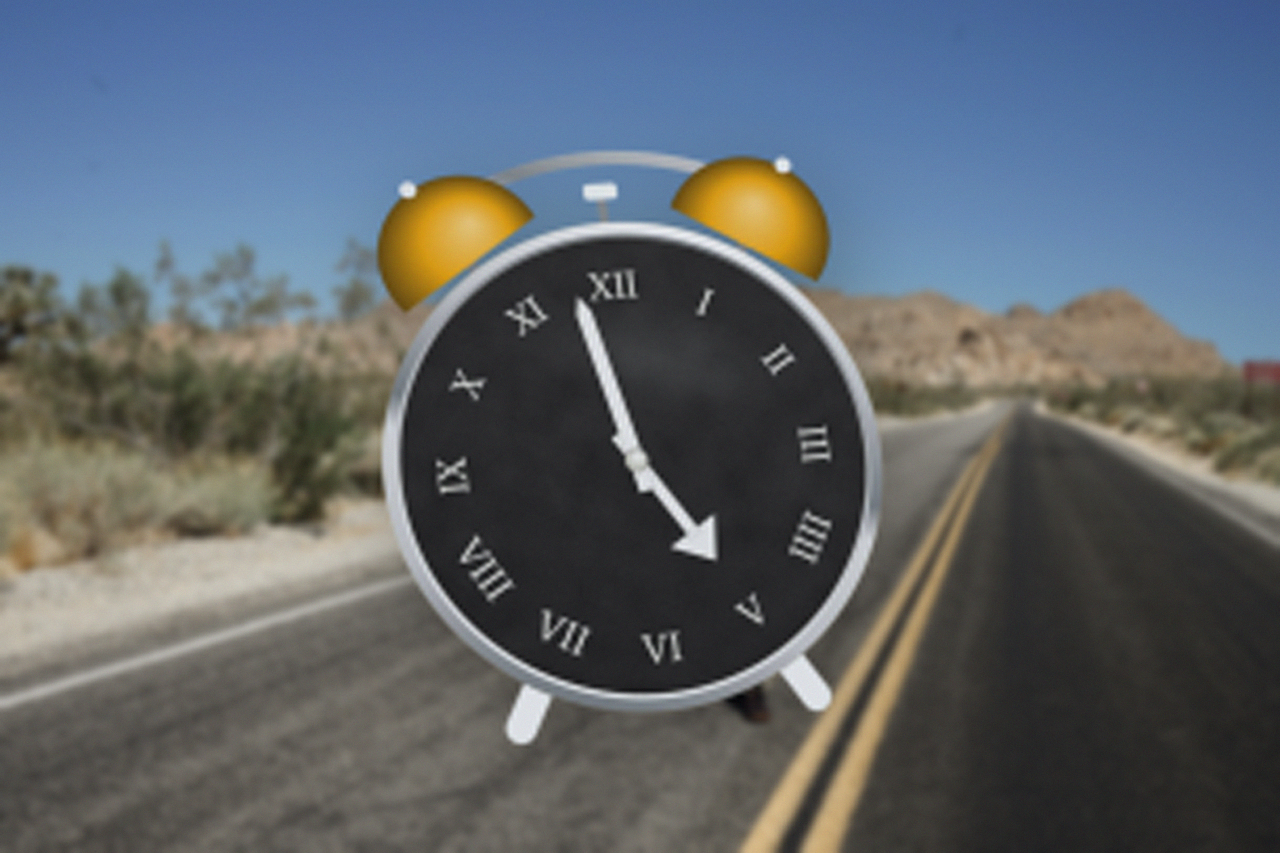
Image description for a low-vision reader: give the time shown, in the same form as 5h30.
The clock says 4h58
